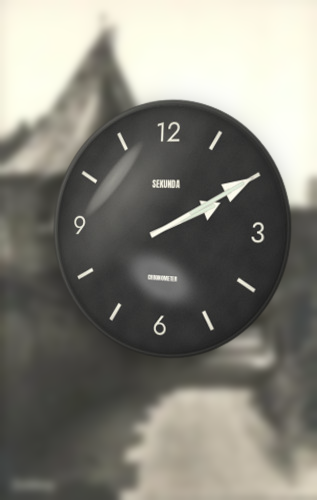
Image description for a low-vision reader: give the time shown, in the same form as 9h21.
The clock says 2h10
